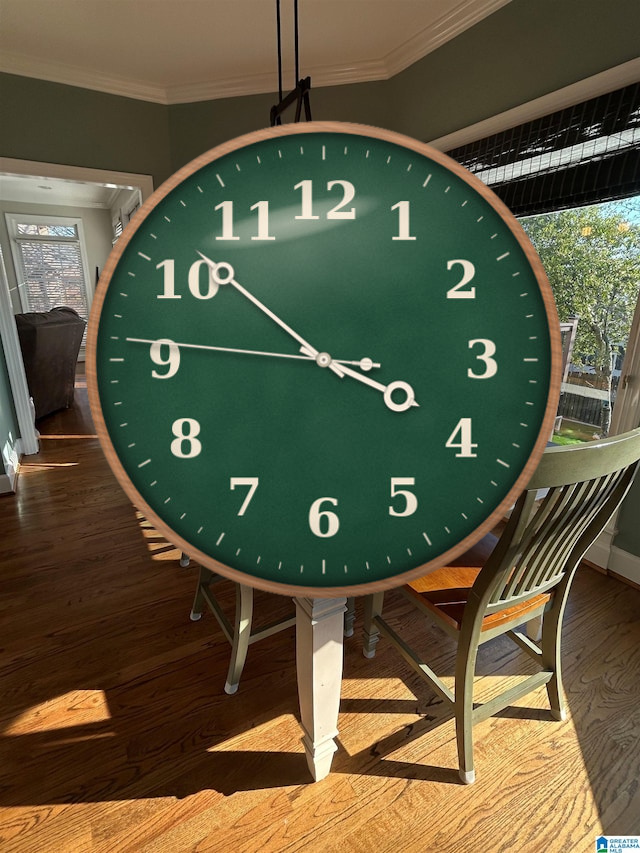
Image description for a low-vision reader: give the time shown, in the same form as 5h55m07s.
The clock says 3h51m46s
